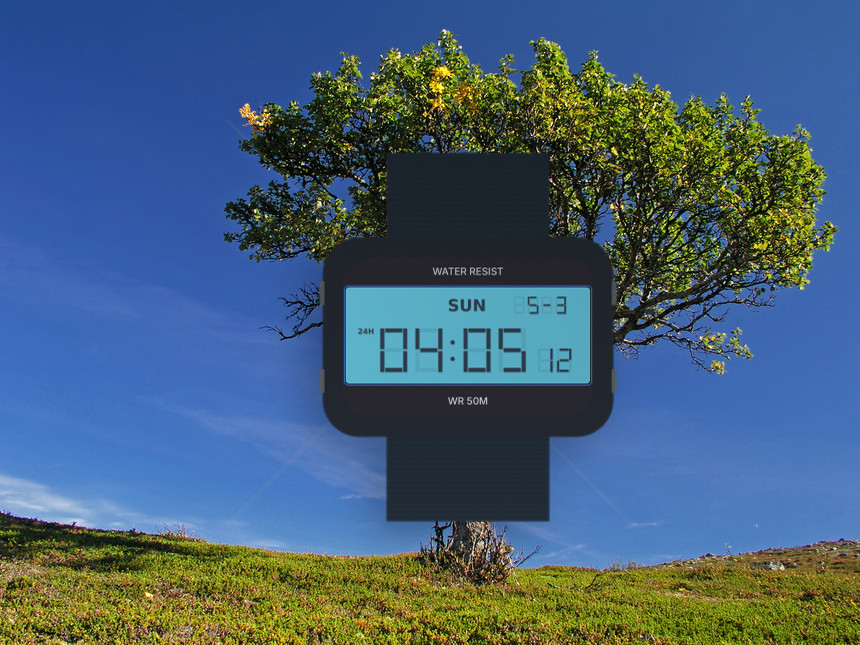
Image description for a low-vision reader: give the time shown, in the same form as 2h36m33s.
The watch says 4h05m12s
